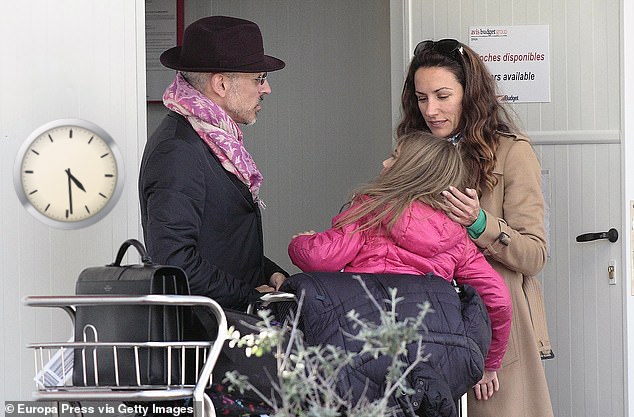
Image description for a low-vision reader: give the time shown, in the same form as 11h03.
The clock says 4h29
